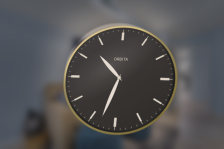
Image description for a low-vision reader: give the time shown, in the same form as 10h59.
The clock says 10h33
